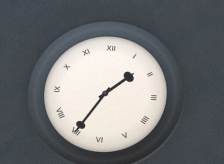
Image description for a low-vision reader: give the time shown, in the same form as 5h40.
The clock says 1h35
